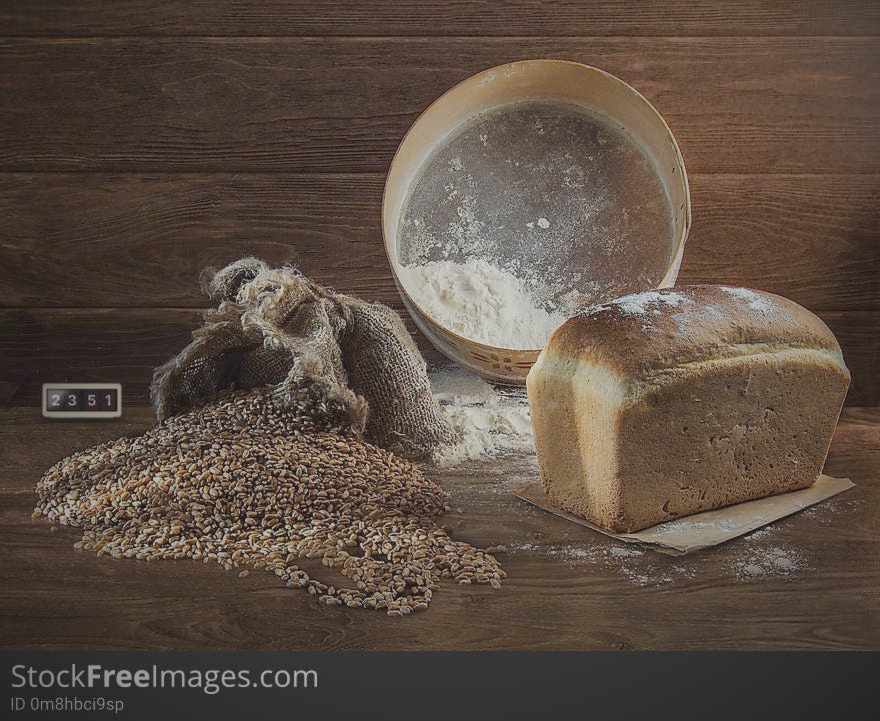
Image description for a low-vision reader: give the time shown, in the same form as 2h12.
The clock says 23h51
